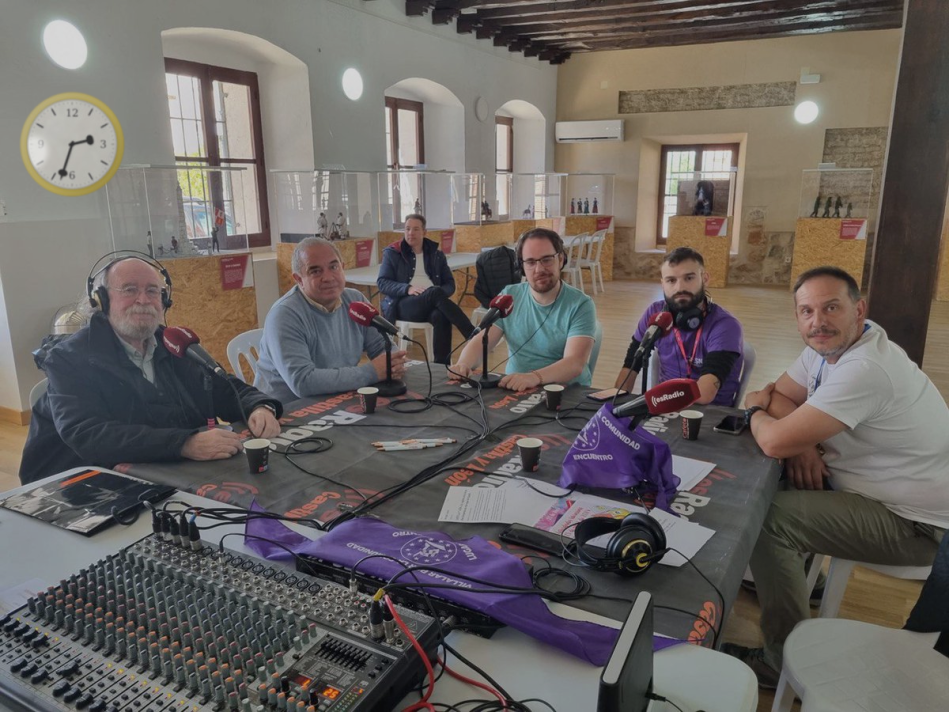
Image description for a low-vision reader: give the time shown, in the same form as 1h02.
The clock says 2h33
